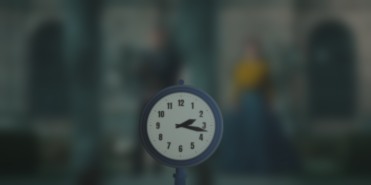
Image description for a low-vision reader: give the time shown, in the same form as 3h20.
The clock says 2h17
